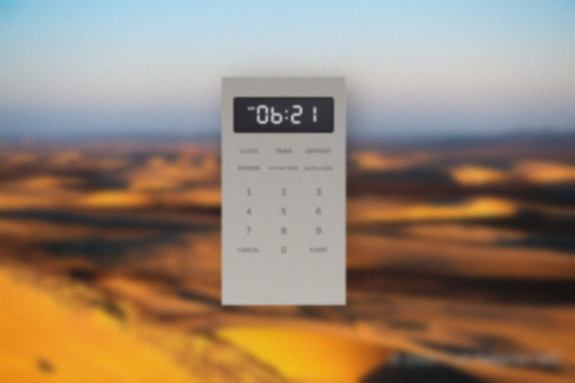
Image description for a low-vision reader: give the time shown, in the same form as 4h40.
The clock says 6h21
